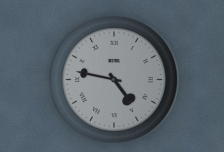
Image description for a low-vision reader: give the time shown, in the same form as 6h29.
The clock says 4h47
